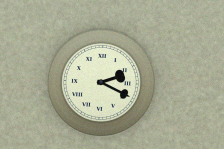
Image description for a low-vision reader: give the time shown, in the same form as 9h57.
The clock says 2h19
